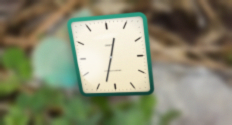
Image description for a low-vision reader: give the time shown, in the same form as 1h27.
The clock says 12h33
